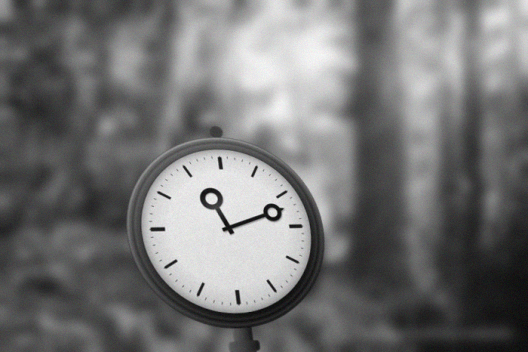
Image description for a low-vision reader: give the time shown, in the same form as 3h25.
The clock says 11h12
